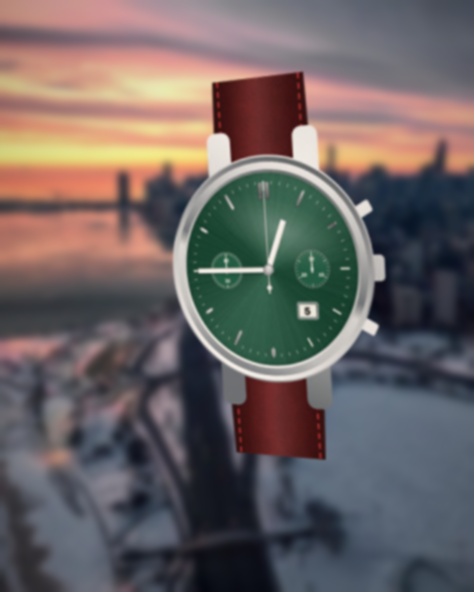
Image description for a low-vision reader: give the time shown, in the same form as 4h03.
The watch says 12h45
